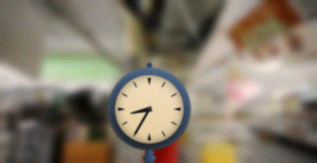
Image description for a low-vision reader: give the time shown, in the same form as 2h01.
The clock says 8h35
